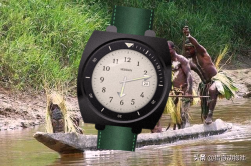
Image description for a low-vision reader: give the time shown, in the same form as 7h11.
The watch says 6h12
